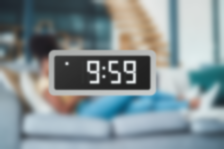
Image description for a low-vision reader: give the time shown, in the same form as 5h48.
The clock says 9h59
